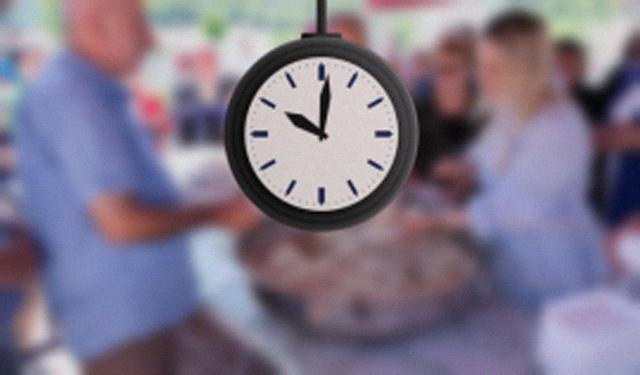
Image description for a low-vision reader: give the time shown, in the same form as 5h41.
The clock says 10h01
